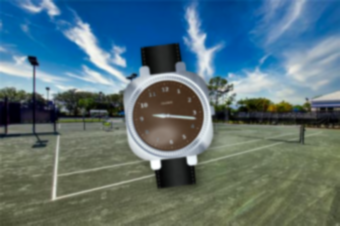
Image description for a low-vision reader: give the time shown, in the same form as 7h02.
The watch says 9h17
